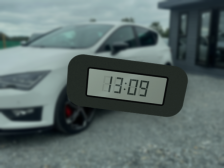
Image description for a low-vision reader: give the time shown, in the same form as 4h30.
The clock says 13h09
